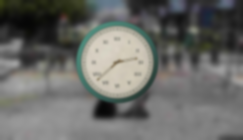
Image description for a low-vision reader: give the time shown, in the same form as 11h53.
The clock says 2h38
